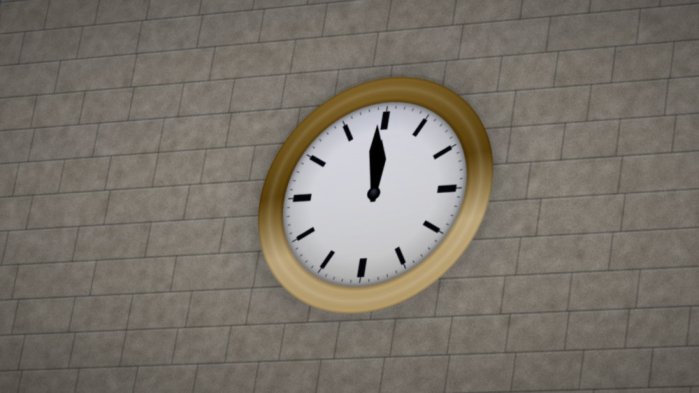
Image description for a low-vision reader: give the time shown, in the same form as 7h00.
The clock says 11h59
